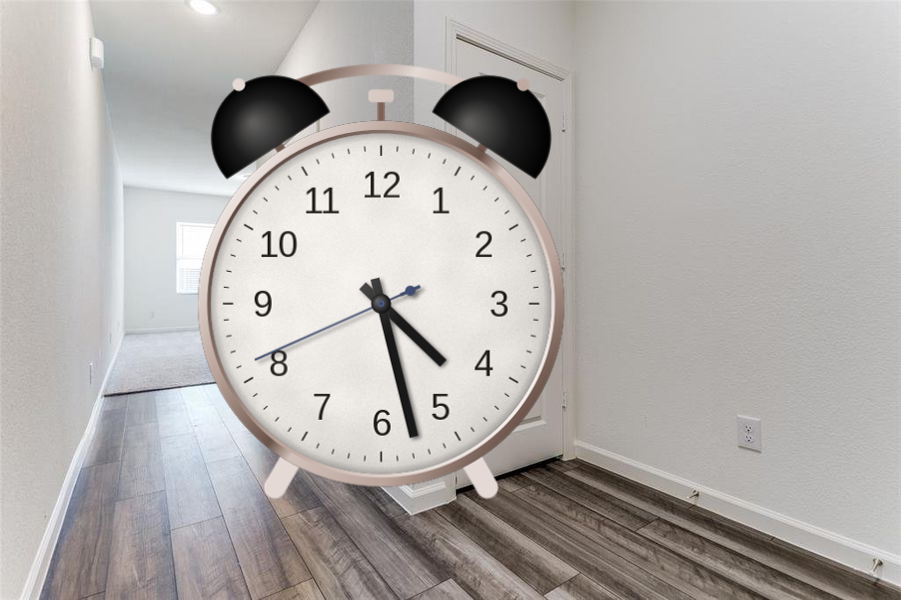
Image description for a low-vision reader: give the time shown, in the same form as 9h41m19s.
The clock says 4h27m41s
